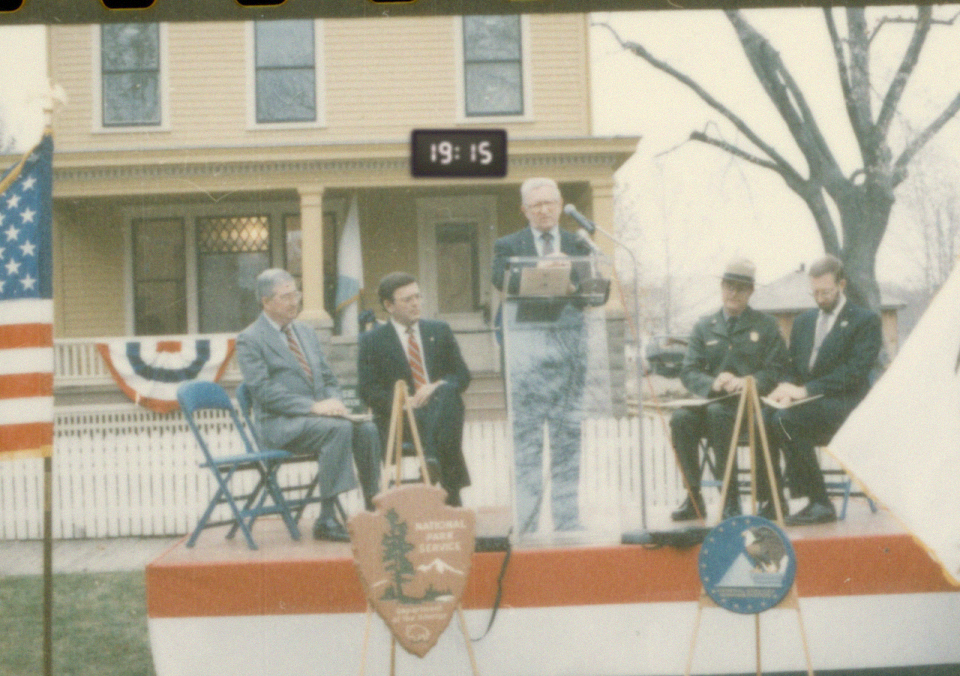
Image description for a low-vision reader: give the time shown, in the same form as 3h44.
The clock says 19h15
